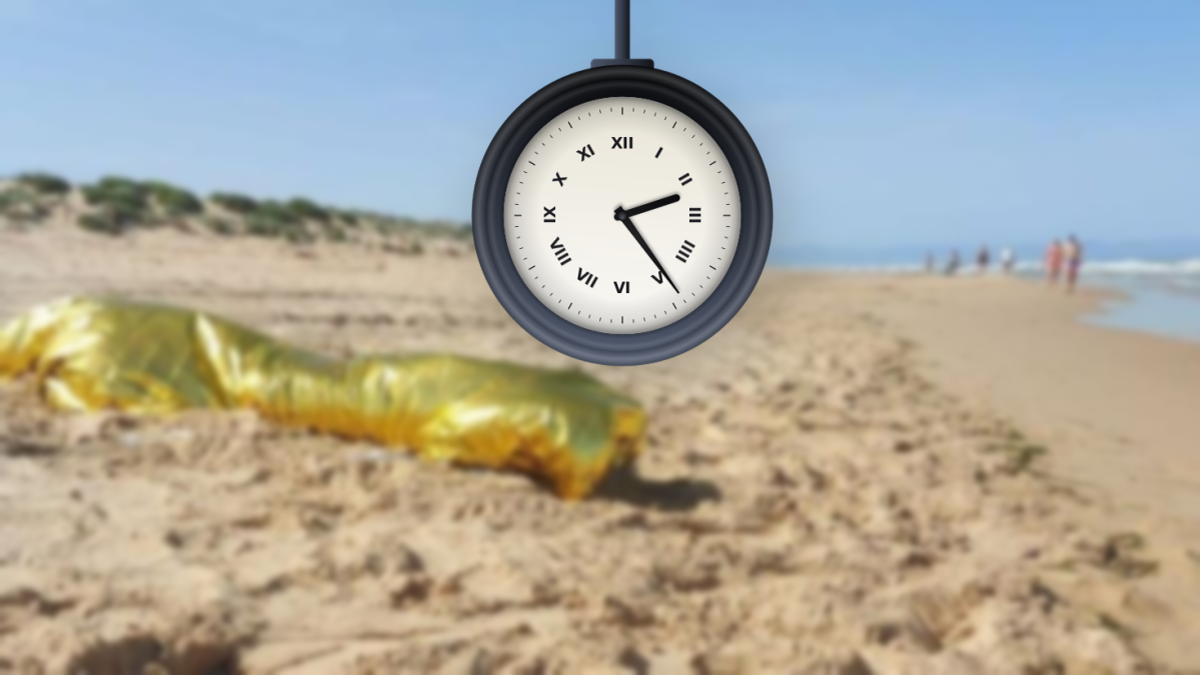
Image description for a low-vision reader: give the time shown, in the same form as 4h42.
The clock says 2h24
